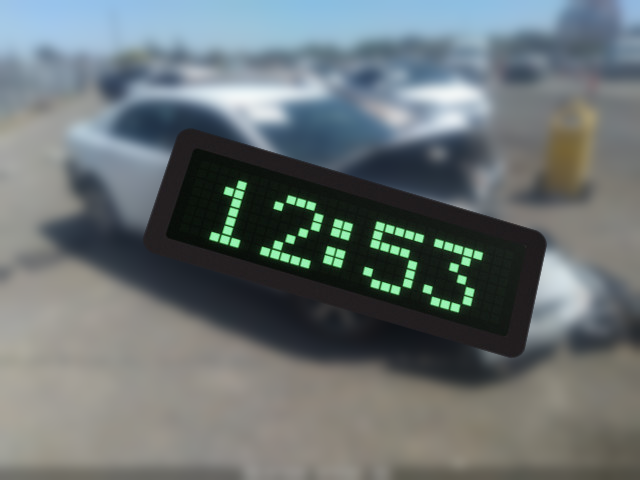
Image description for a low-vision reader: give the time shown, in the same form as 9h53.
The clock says 12h53
